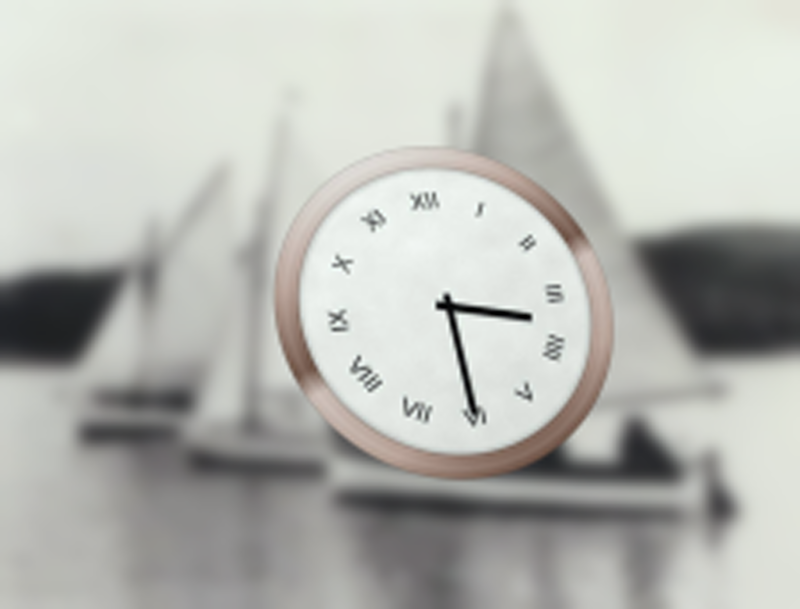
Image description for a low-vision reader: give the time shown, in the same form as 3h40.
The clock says 3h30
